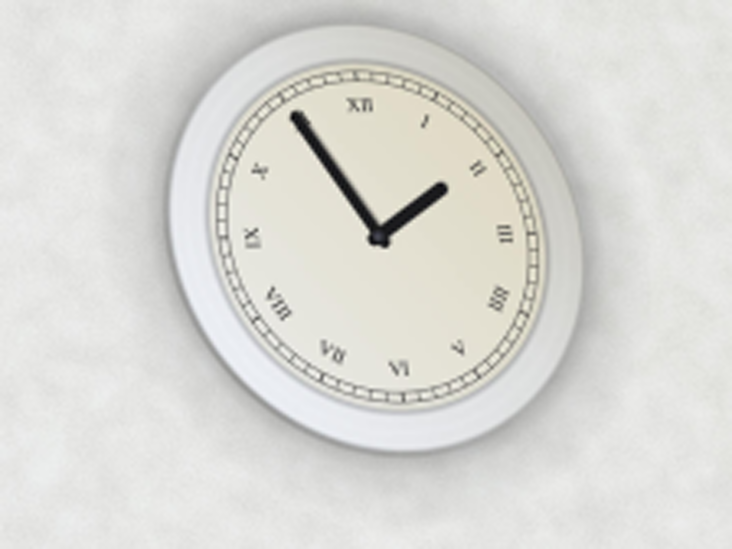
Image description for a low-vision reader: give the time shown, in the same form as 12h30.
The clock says 1h55
